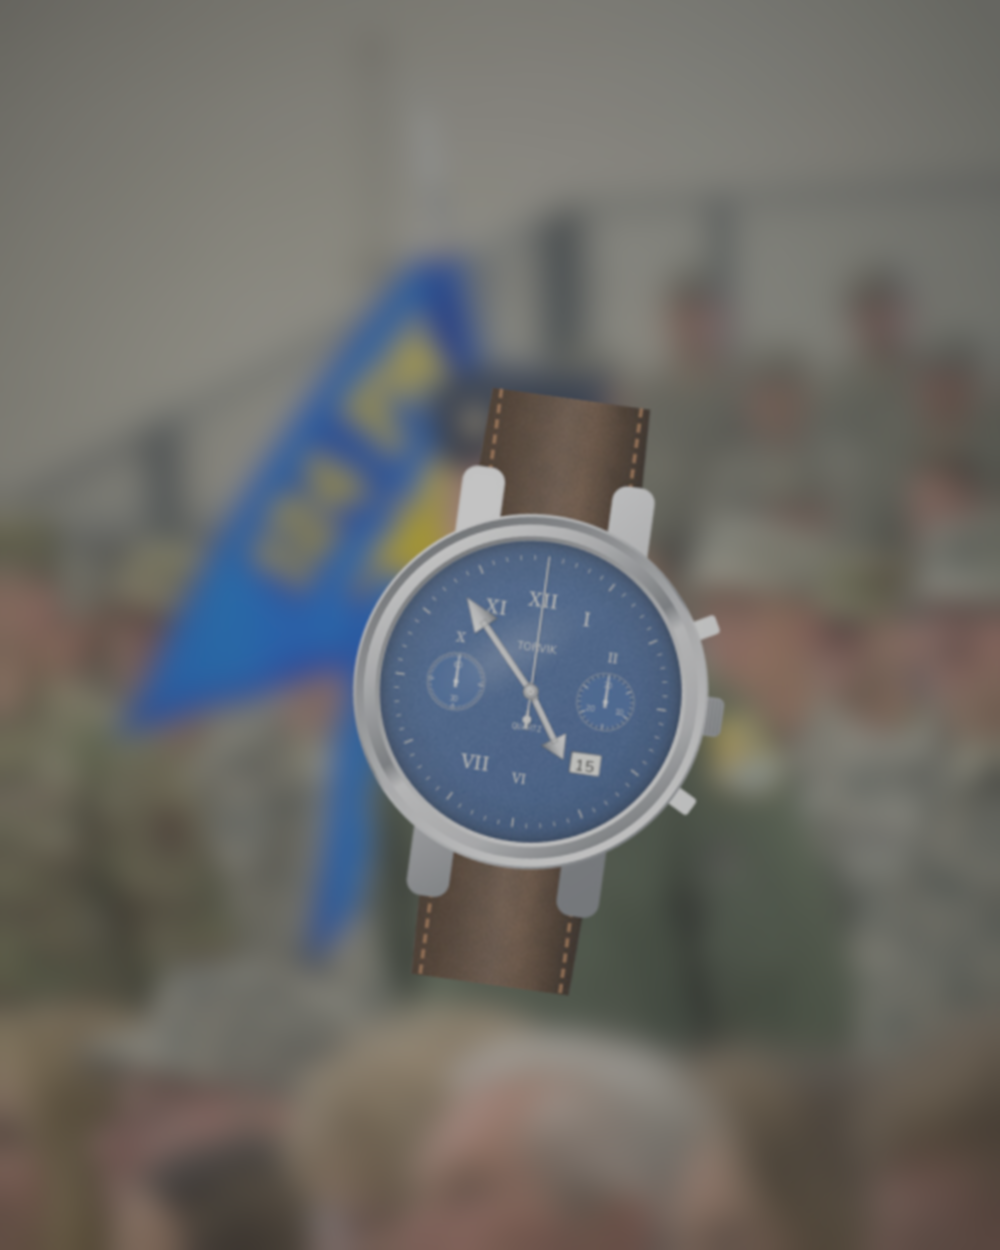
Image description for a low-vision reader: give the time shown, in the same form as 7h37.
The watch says 4h53
